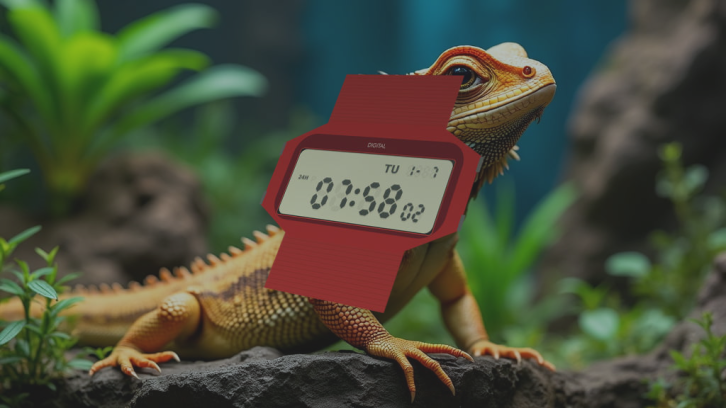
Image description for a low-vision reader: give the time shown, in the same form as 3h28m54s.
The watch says 7h58m02s
